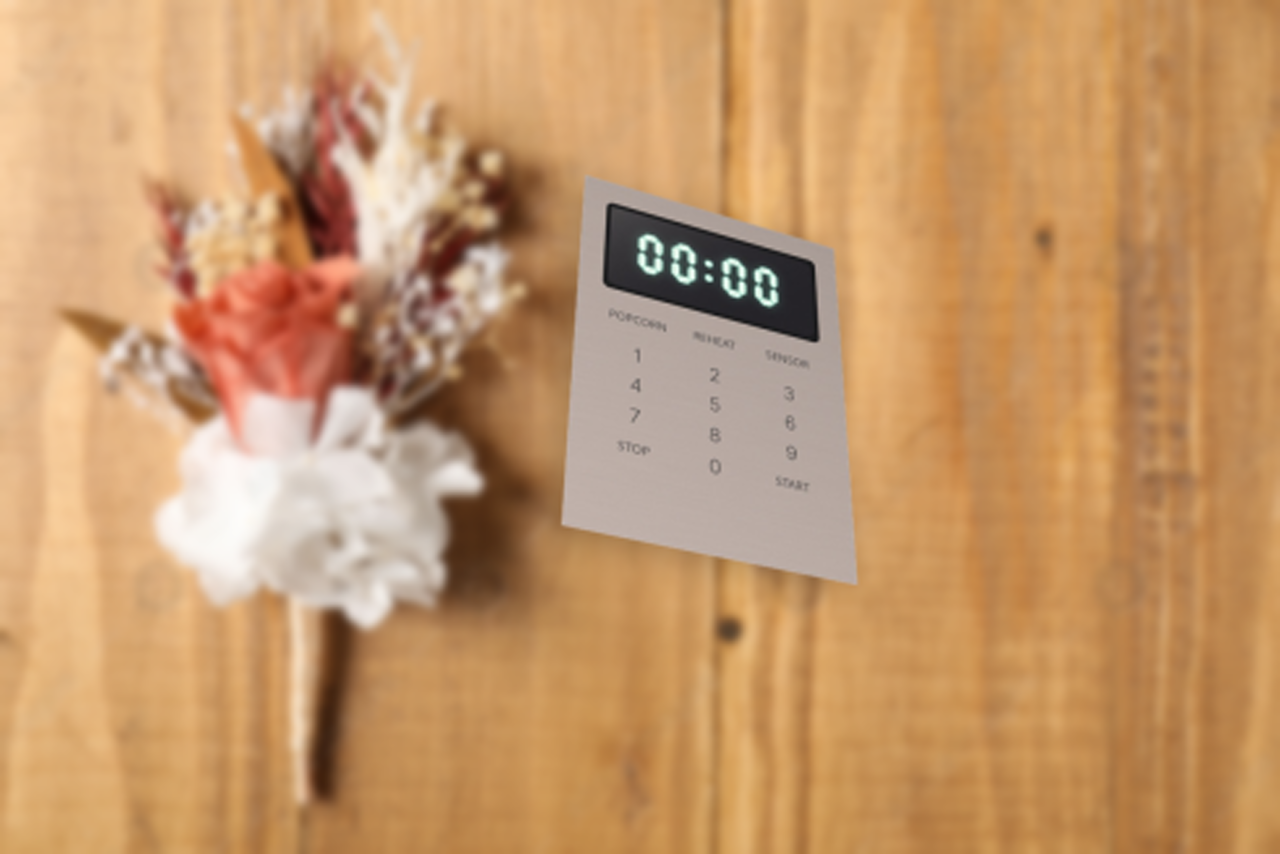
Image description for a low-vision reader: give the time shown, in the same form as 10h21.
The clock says 0h00
